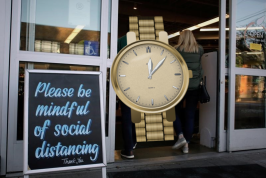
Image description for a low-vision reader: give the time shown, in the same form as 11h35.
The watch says 12h07
